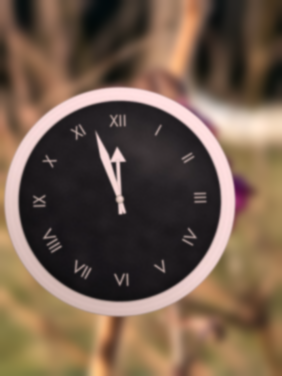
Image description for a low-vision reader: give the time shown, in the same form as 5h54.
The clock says 11h57
